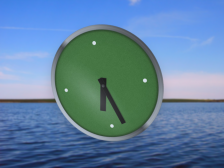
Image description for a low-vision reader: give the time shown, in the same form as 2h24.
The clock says 6h27
